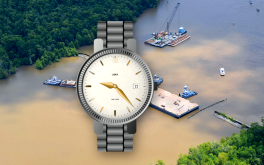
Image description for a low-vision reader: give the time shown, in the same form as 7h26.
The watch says 9h23
